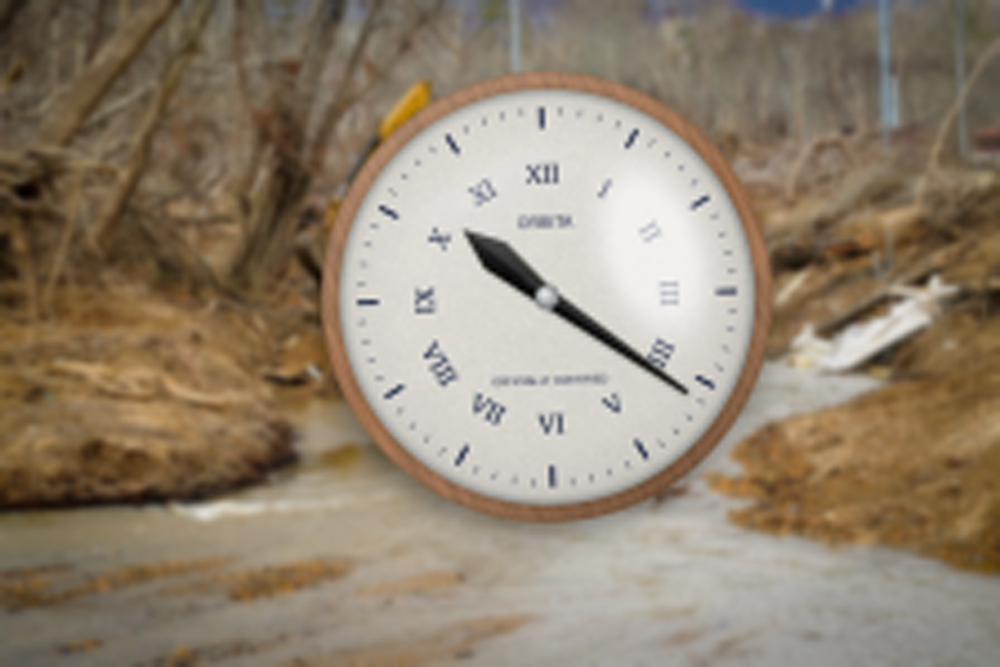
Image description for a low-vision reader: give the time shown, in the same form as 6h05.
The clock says 10h21
